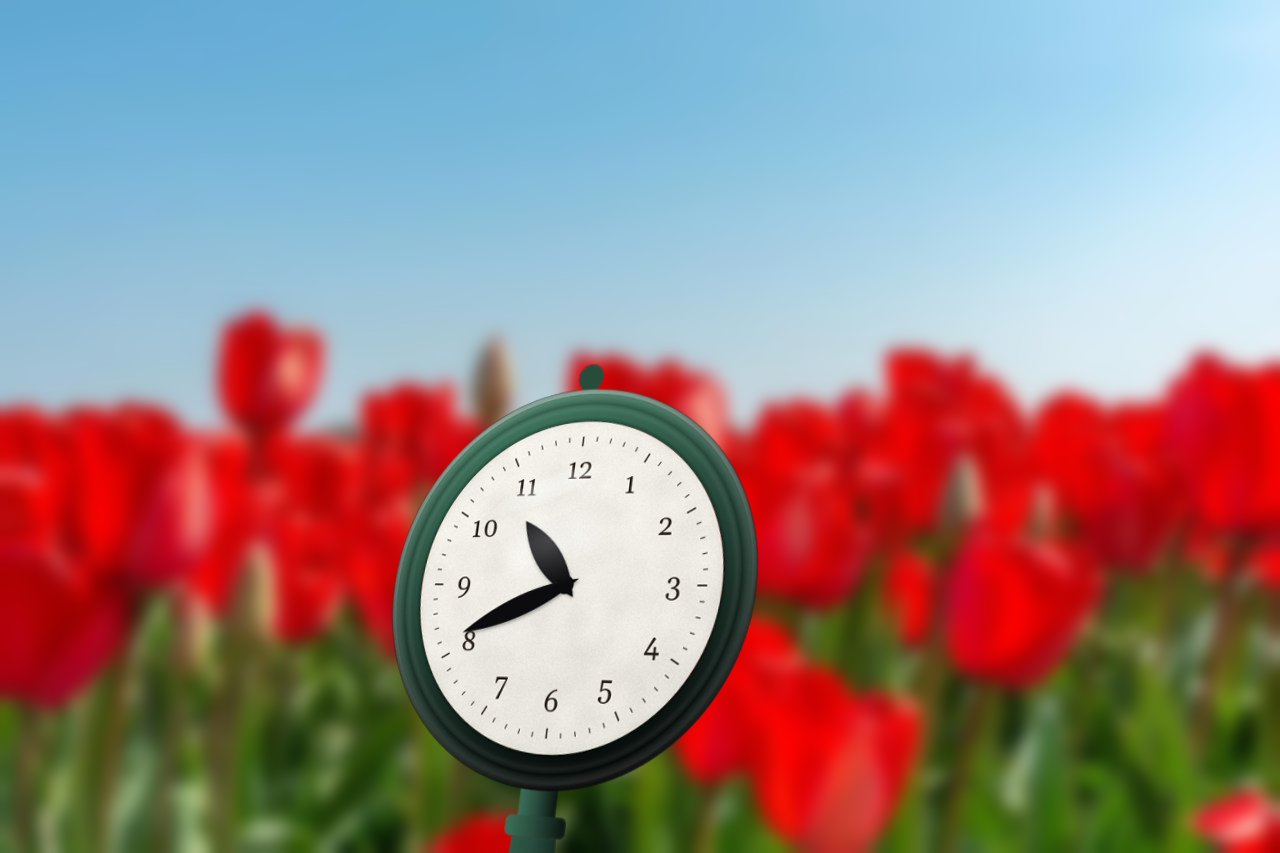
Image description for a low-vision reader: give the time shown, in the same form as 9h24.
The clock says 10h41
